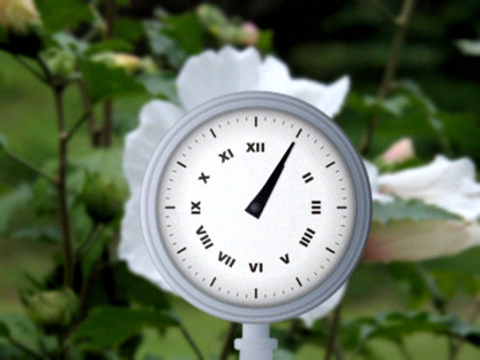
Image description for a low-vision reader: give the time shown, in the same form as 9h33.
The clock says 1h05
